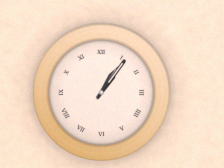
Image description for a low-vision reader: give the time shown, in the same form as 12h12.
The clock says 1h06
